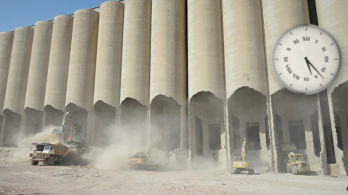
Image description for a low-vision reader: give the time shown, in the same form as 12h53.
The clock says 5h23
